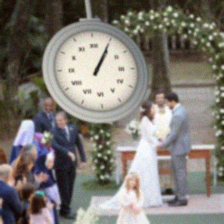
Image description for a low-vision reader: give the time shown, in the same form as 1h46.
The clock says 1h05
